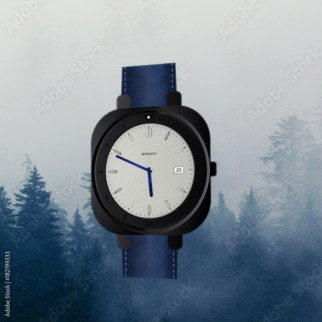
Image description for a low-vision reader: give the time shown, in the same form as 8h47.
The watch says 5h49
